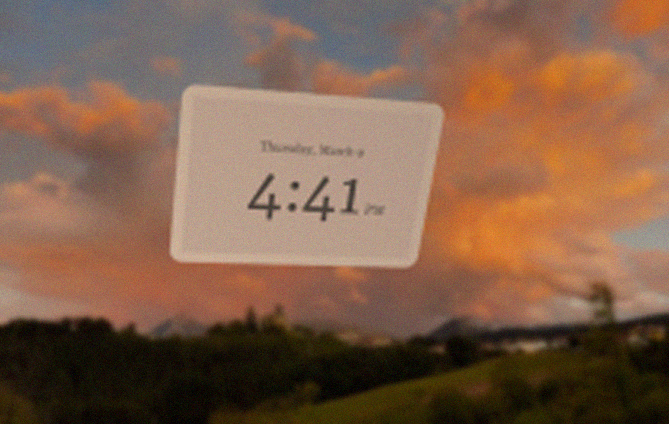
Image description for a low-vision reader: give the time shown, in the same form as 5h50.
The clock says 4h41
